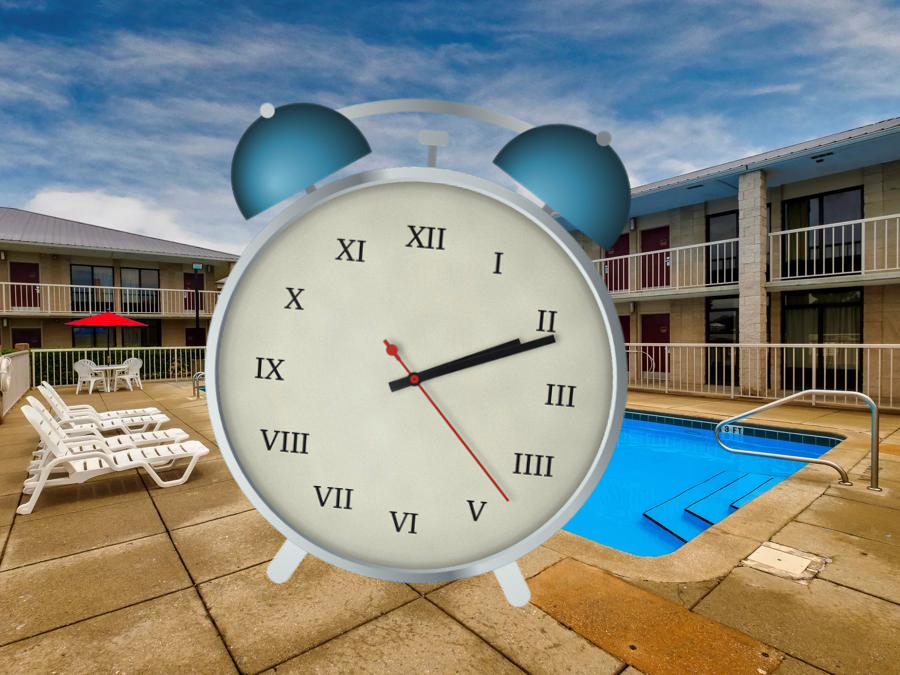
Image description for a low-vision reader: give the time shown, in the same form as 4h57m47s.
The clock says 2h11m23s
